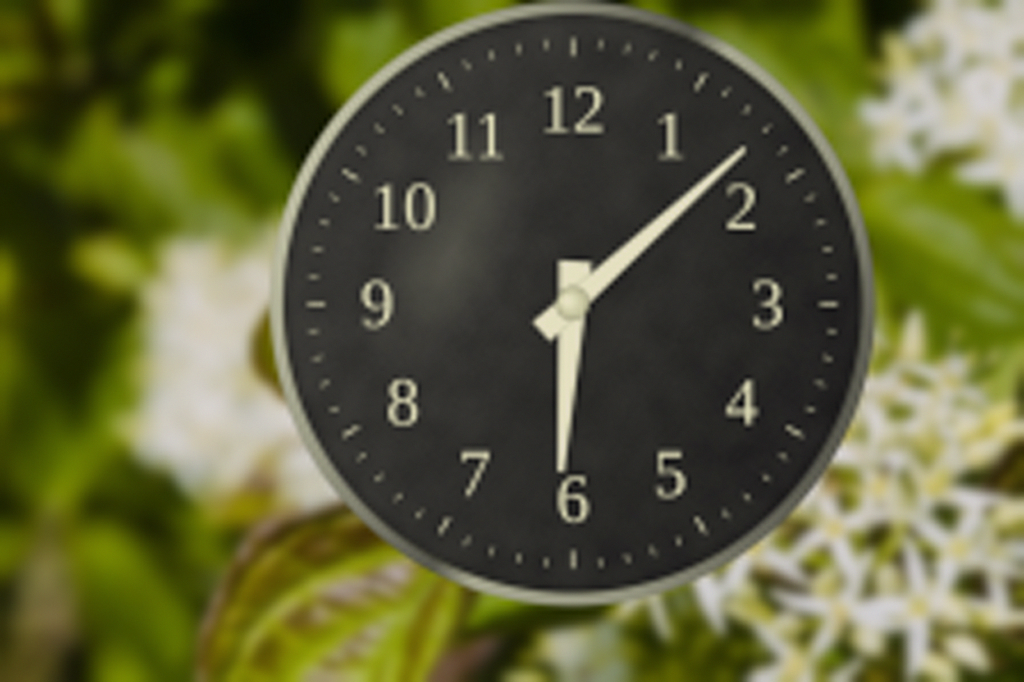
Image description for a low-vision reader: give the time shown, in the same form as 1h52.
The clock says 6h08
